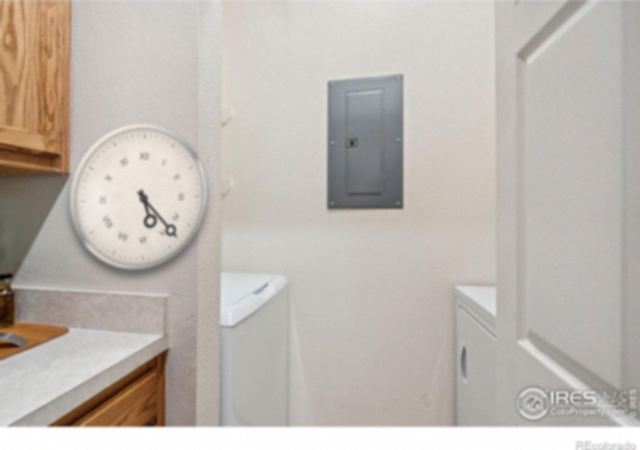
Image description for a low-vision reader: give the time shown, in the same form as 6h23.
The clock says 5h23
